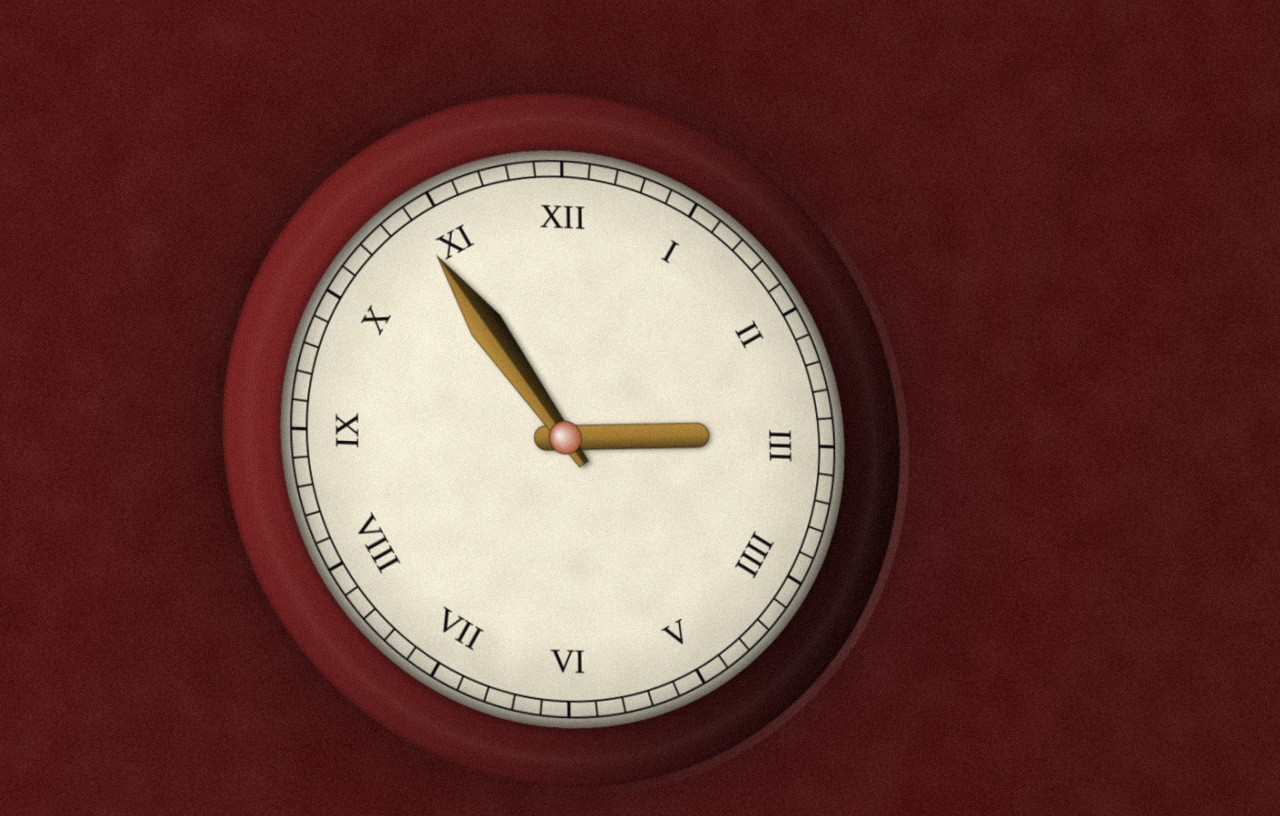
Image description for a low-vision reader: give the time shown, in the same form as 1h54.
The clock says 2h54
